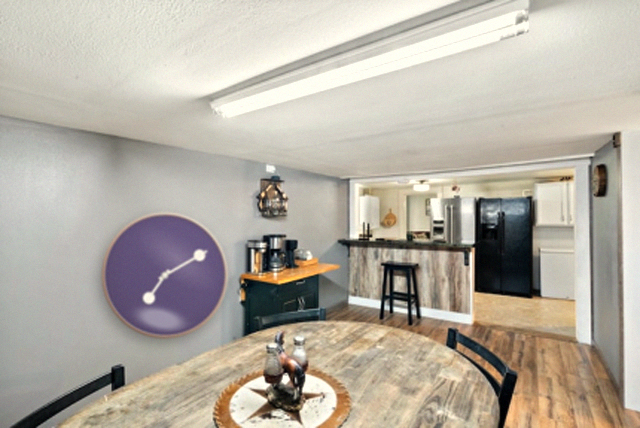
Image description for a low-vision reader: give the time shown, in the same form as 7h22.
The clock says 7h10
